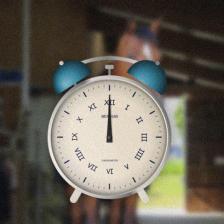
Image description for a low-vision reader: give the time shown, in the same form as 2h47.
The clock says 12h00
